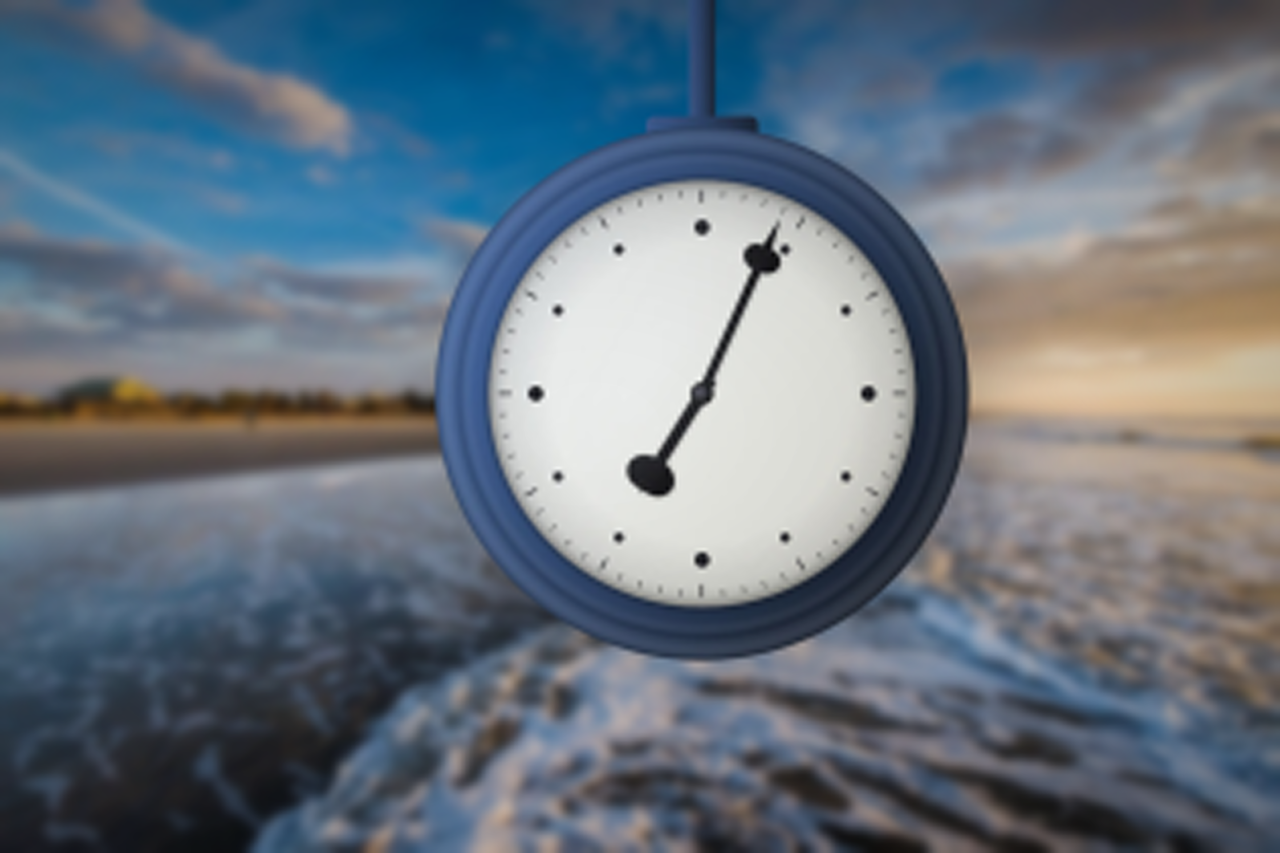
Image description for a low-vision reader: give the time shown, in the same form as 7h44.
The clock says 7h04
